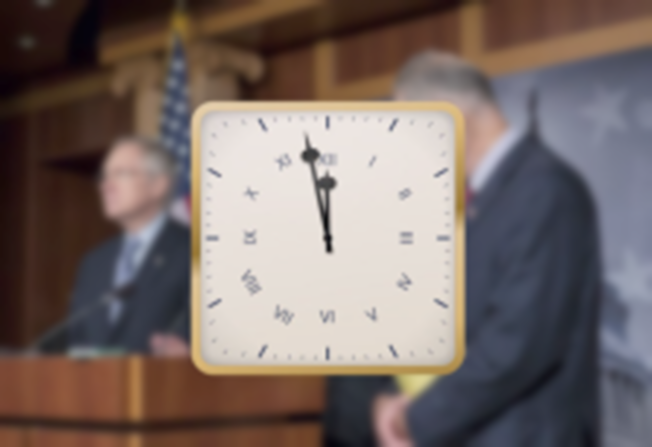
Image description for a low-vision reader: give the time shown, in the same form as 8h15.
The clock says 11h58
